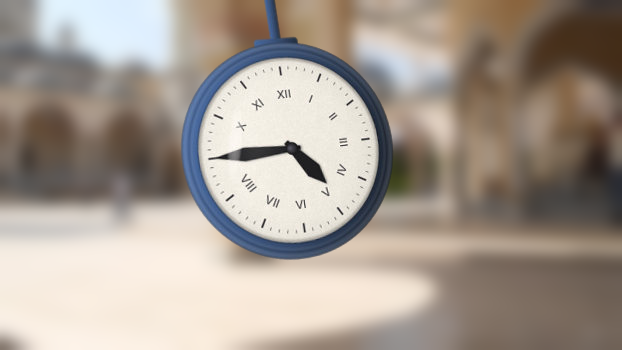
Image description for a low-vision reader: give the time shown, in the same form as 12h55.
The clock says 4h45
